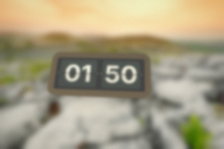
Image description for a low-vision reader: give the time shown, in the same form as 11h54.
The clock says 1h50
